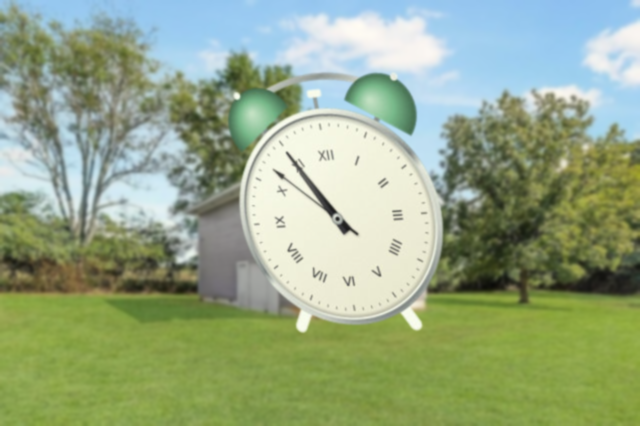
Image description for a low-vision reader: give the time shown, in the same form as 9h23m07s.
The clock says 10h54m52s
